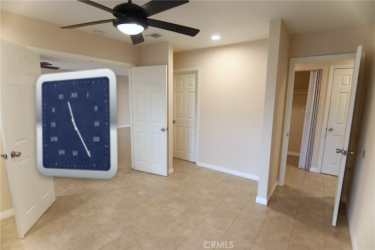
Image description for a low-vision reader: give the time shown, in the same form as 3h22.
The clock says 11h25
